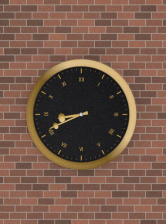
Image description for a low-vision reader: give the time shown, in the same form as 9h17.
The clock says 8h41
